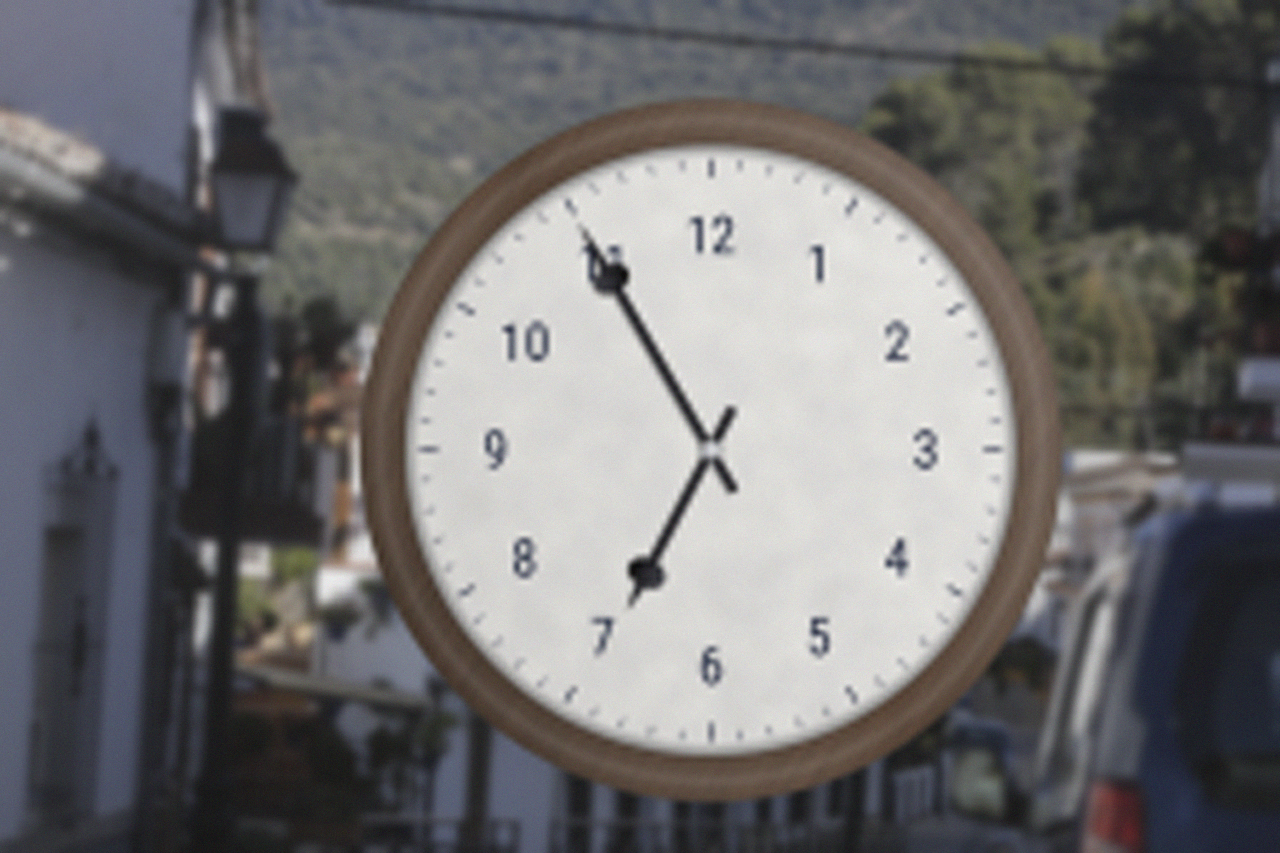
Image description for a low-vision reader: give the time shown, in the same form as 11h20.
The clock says 6h55
